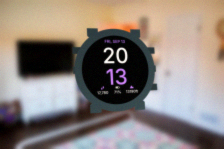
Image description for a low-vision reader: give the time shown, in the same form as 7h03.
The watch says 20h13
